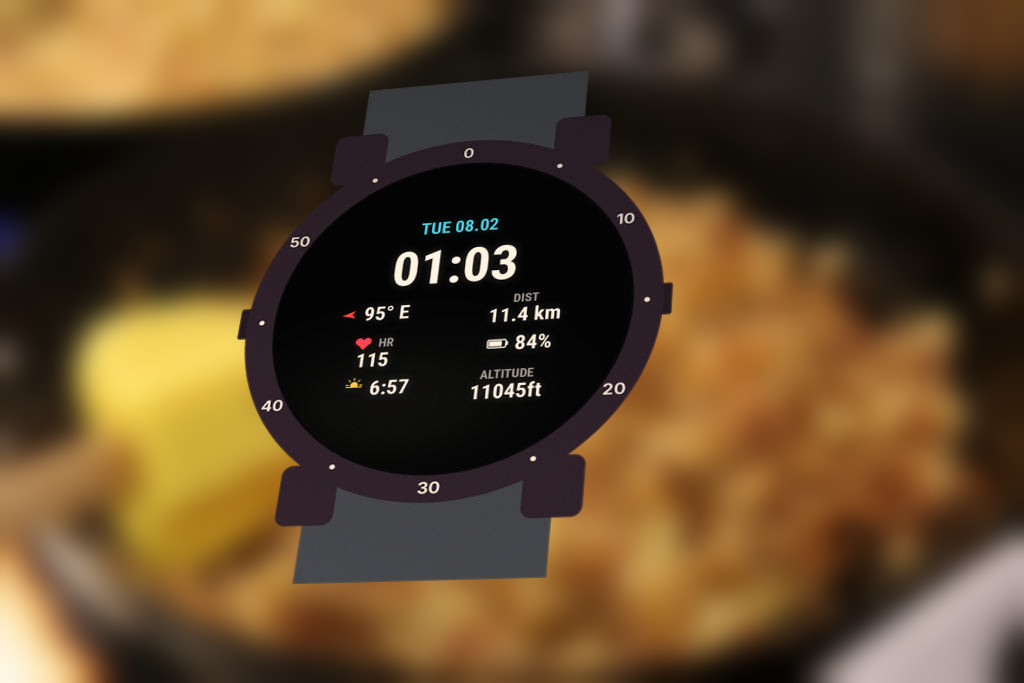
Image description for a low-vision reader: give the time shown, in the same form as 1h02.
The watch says 1h03
